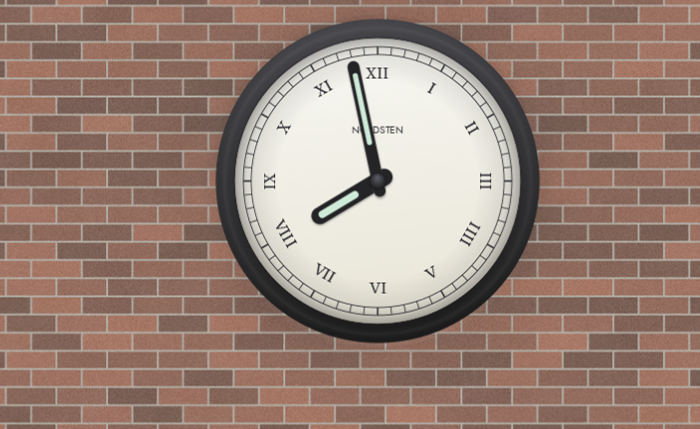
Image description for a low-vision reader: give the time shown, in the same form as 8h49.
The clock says 7h58
